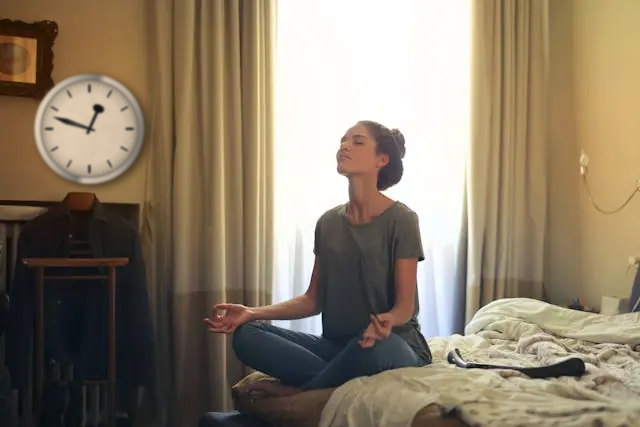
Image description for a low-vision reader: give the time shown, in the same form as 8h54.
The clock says 12h48
